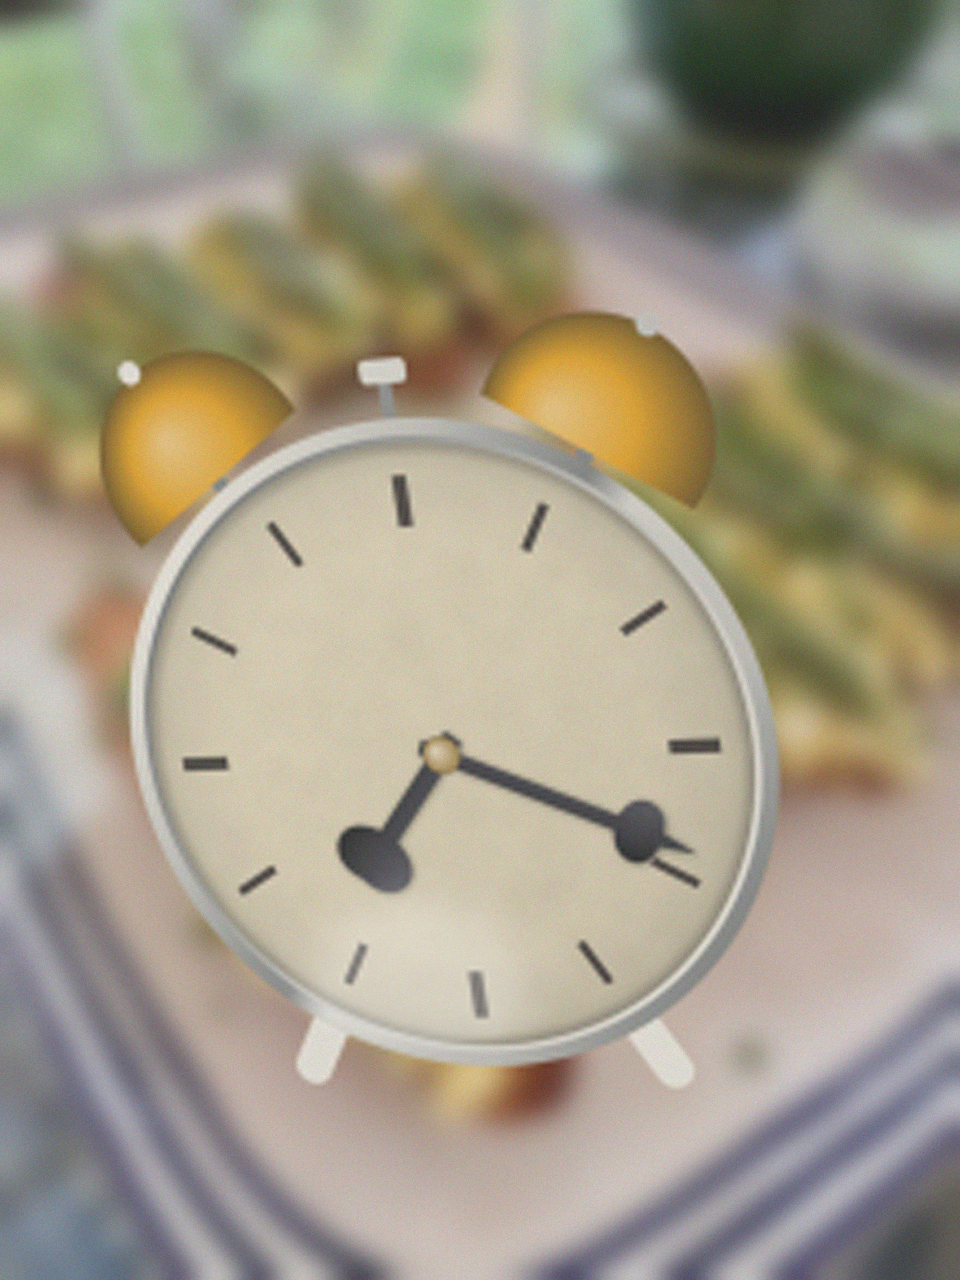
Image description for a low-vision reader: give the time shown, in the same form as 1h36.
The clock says 7h19
